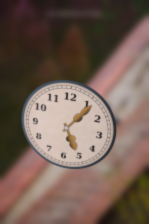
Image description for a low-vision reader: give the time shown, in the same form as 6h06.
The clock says 5h06
